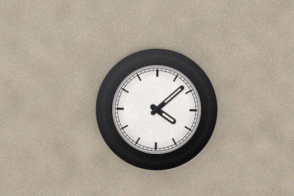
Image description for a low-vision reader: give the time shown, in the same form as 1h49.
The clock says 4h08
